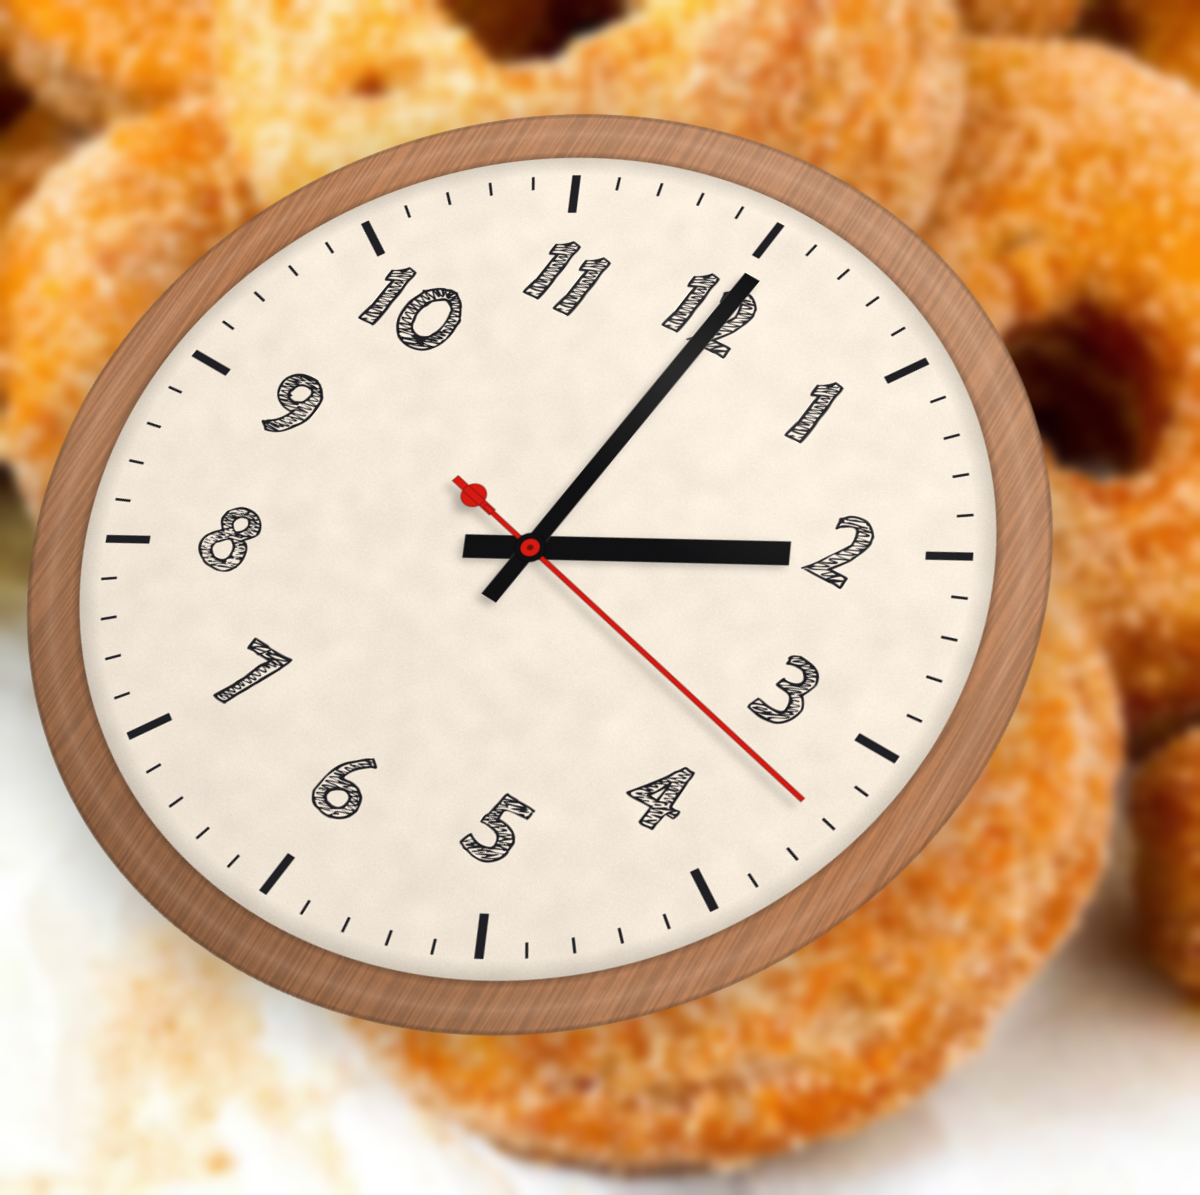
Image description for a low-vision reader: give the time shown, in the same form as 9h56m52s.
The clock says 2h00m17s
